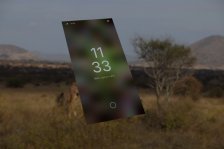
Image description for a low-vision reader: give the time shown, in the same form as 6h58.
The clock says 11h33
